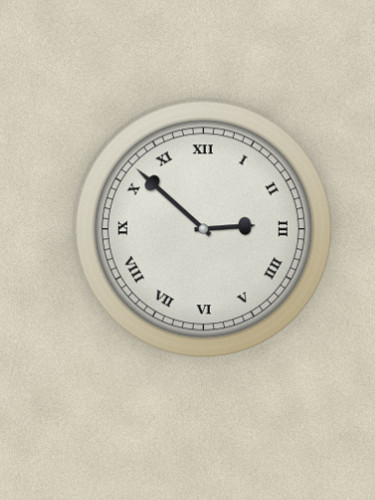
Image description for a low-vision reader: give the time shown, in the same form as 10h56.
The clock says 2h52
